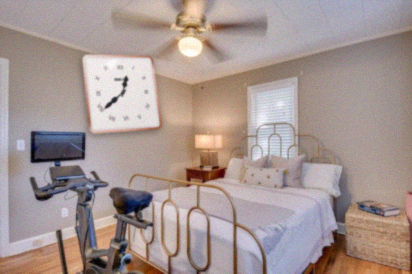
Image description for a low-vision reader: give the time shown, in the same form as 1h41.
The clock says 12h39
